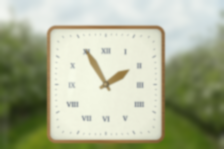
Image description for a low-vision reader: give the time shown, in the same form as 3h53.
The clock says 1h55
